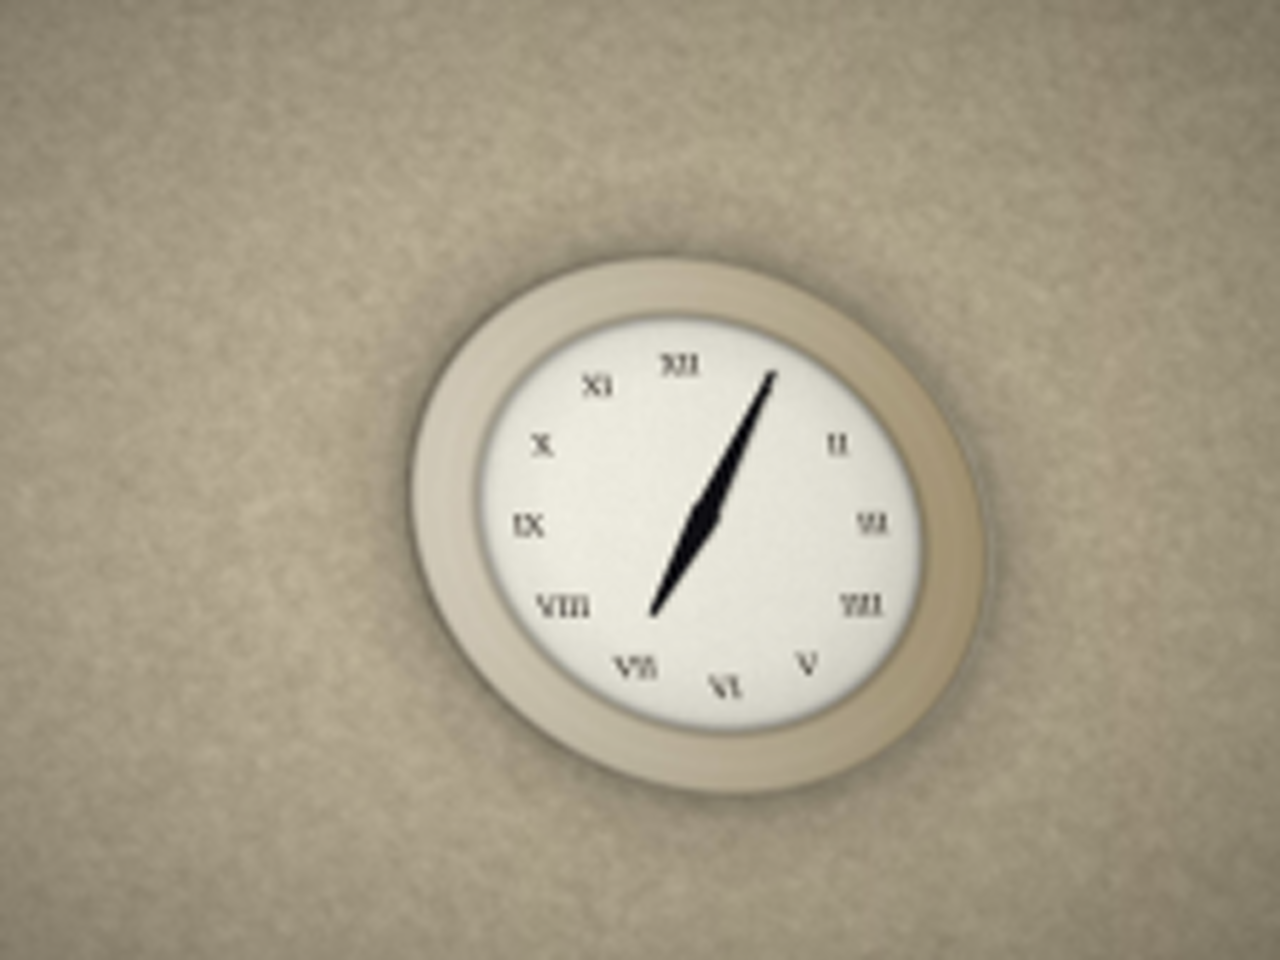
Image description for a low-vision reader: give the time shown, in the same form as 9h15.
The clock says 7h05
